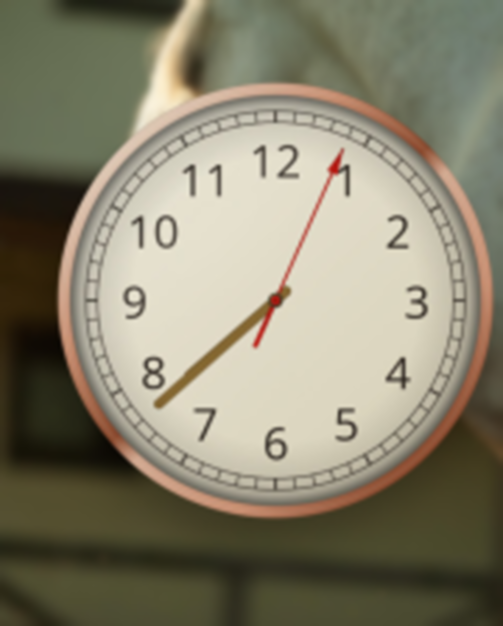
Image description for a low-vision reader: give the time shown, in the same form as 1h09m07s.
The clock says 7h38m04s
